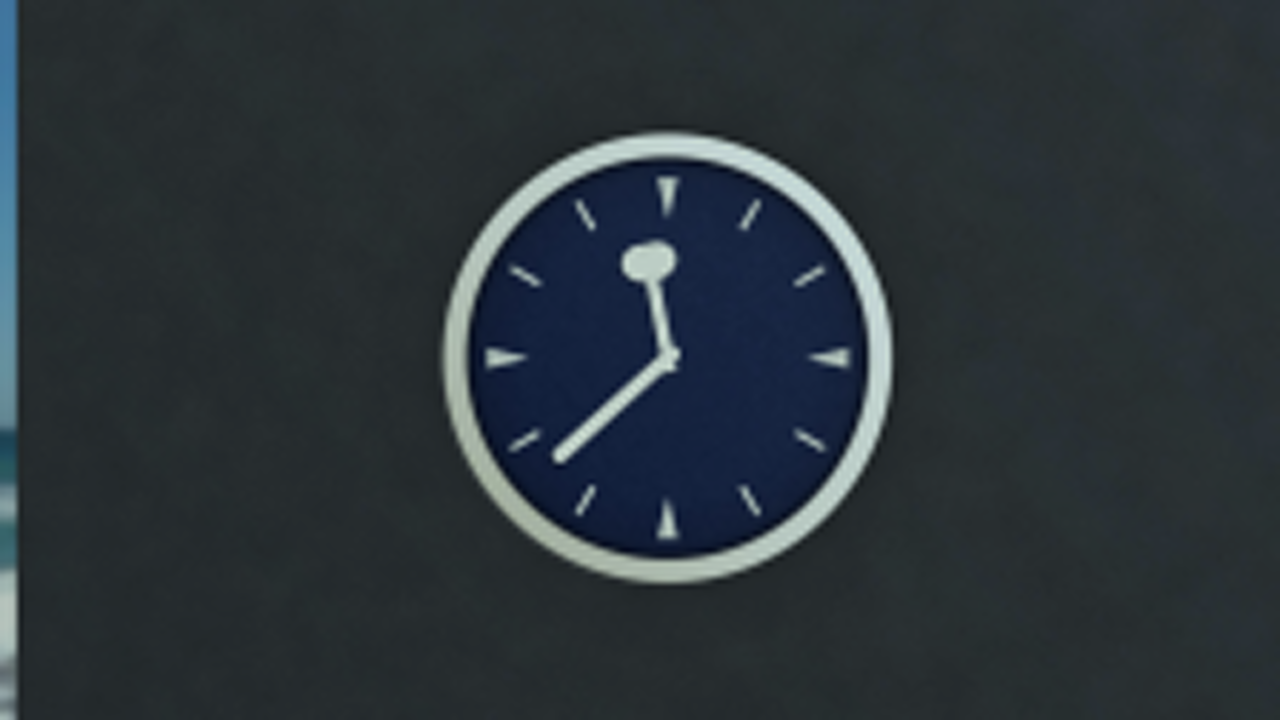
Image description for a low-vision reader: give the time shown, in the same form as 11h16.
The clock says 11h38
